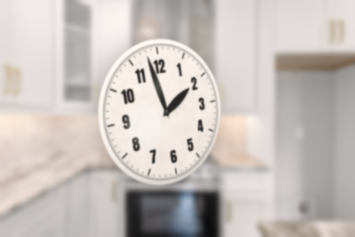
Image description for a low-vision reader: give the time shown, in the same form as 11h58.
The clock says 1h58
